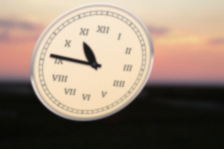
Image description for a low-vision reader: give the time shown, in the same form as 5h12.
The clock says 10h46
